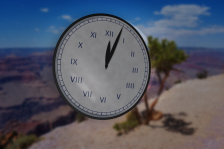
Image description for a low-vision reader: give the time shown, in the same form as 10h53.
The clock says 12h03
